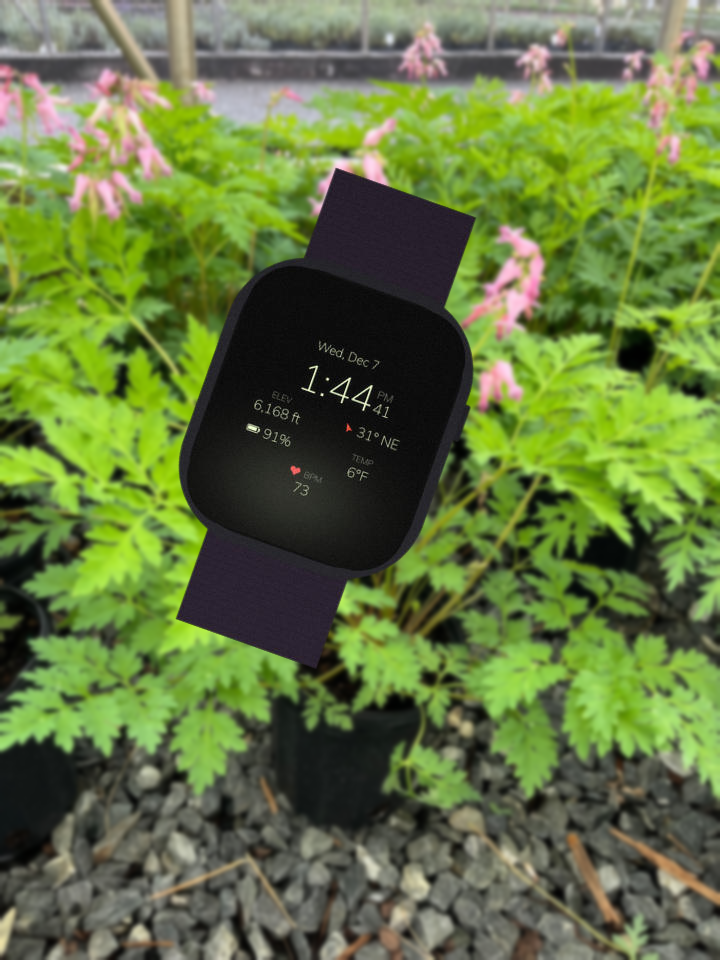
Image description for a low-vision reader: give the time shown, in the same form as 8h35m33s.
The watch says 1h44m41s
